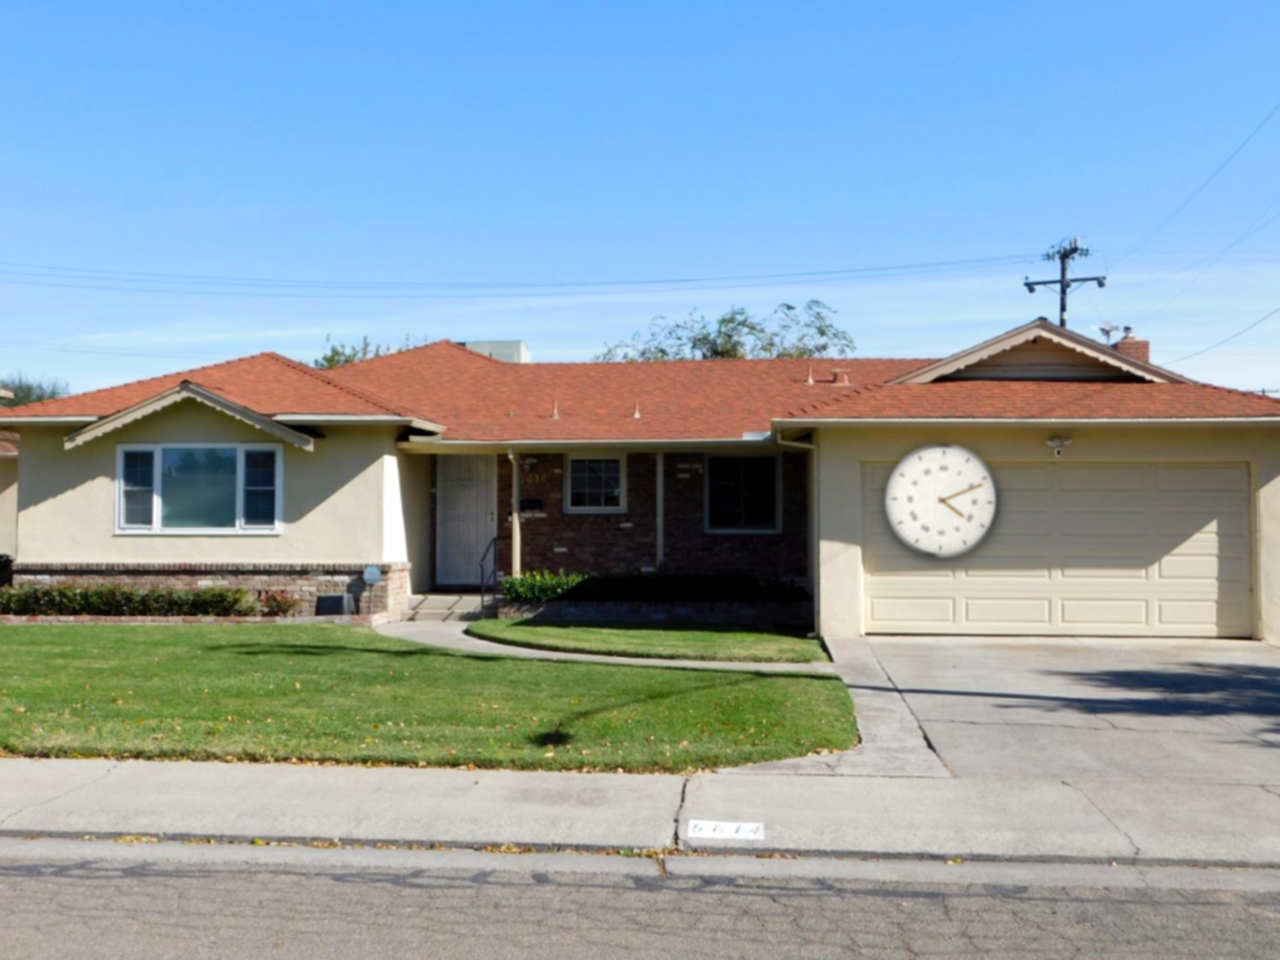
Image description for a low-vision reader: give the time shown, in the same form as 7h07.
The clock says 4h11
